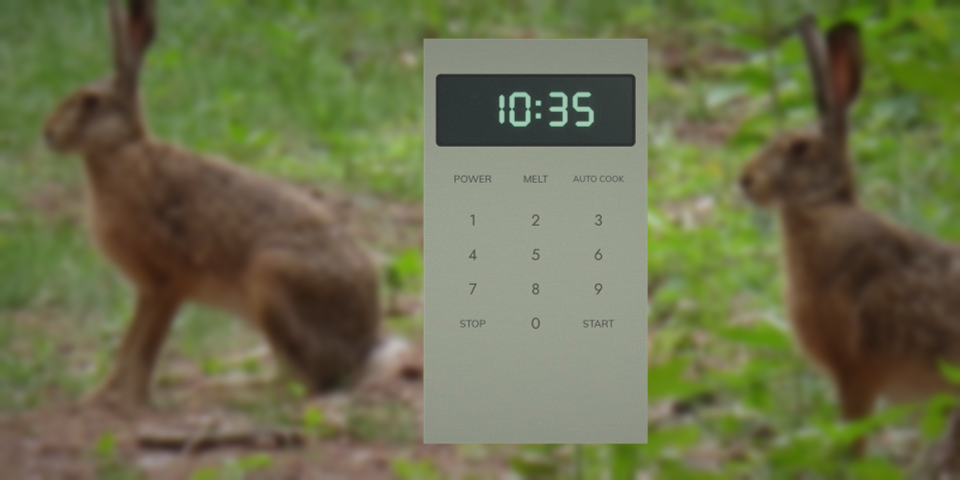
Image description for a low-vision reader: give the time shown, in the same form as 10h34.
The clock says 10h35
